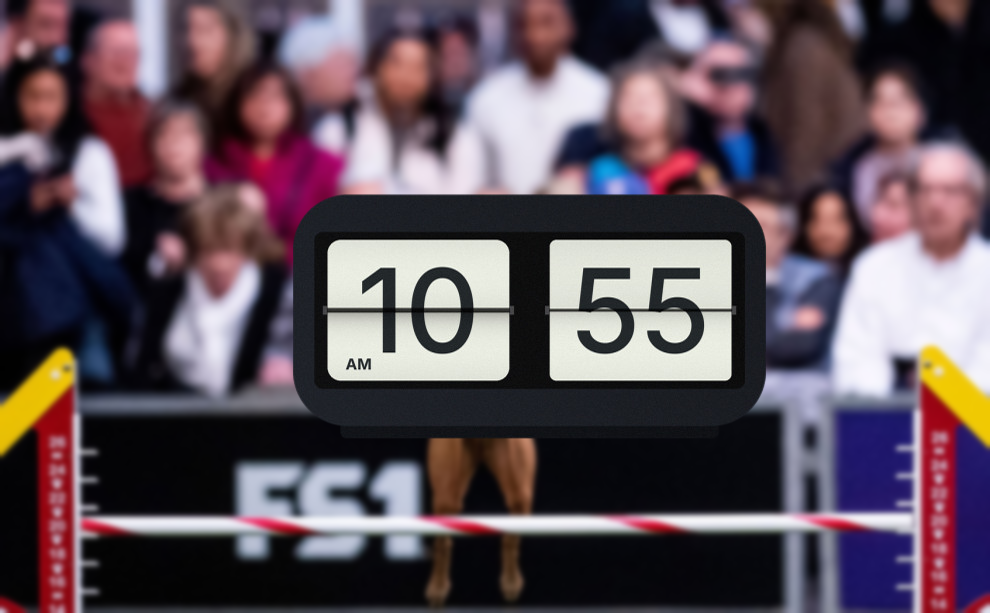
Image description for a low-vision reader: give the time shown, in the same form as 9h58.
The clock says 10h55
